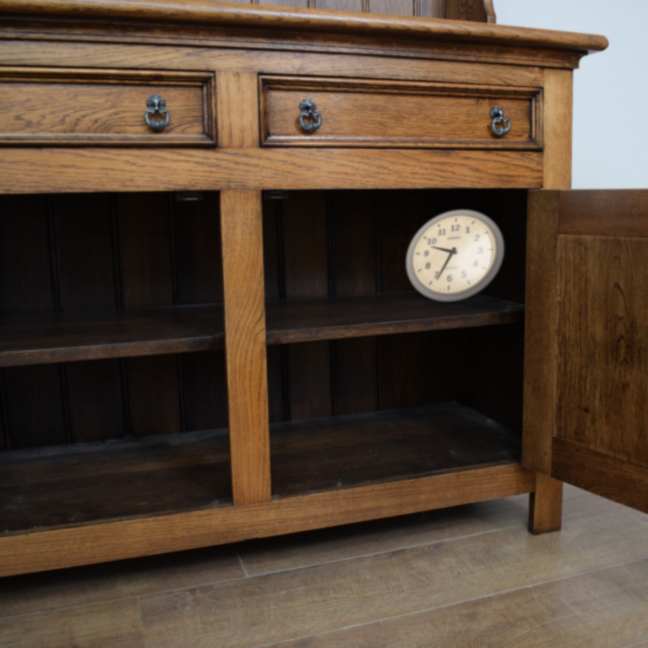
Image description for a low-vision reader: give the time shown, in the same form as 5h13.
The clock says 9h34
